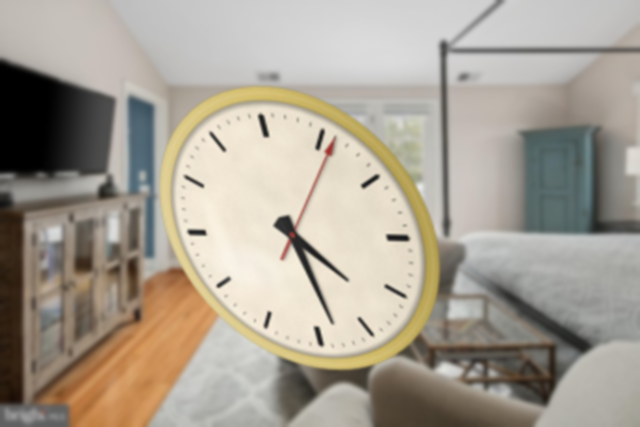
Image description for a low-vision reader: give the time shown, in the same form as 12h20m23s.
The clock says 4h28m06s
